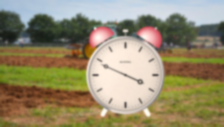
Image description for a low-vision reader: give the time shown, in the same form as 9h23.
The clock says 3h49
